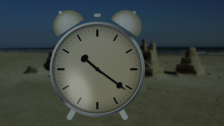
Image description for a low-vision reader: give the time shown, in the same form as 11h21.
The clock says 10h21
